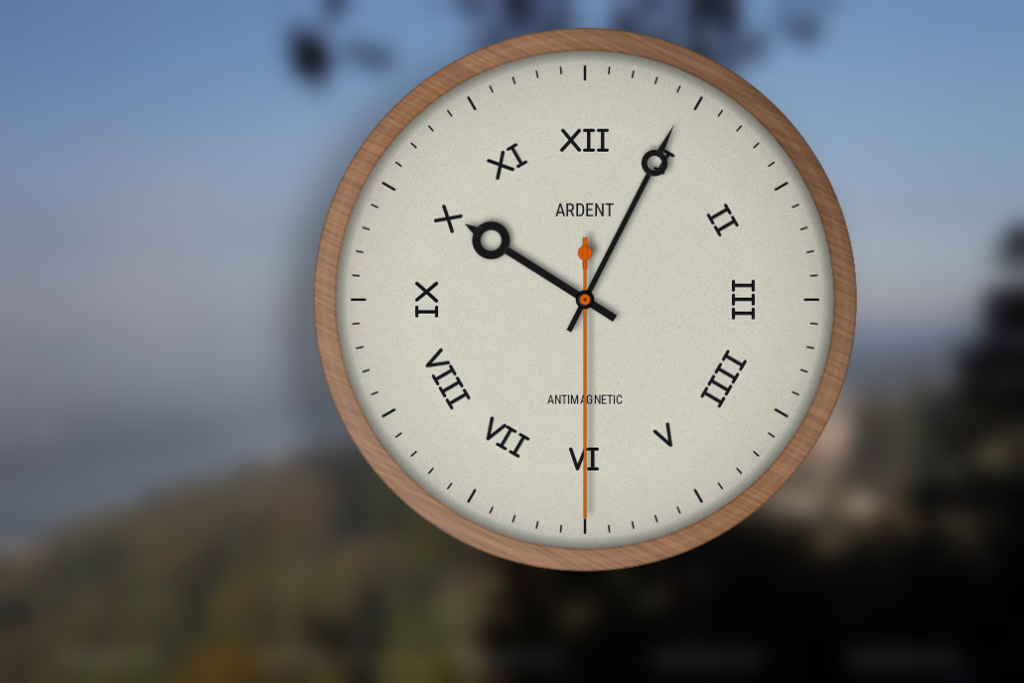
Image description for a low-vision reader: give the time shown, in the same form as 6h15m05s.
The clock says 10h04m30s
